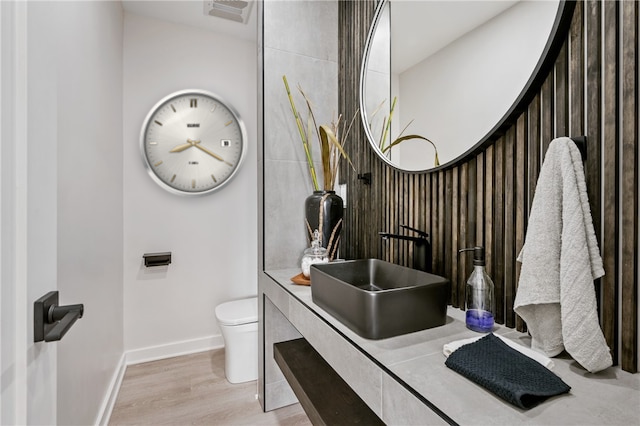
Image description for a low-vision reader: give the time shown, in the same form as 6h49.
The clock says 8h20
